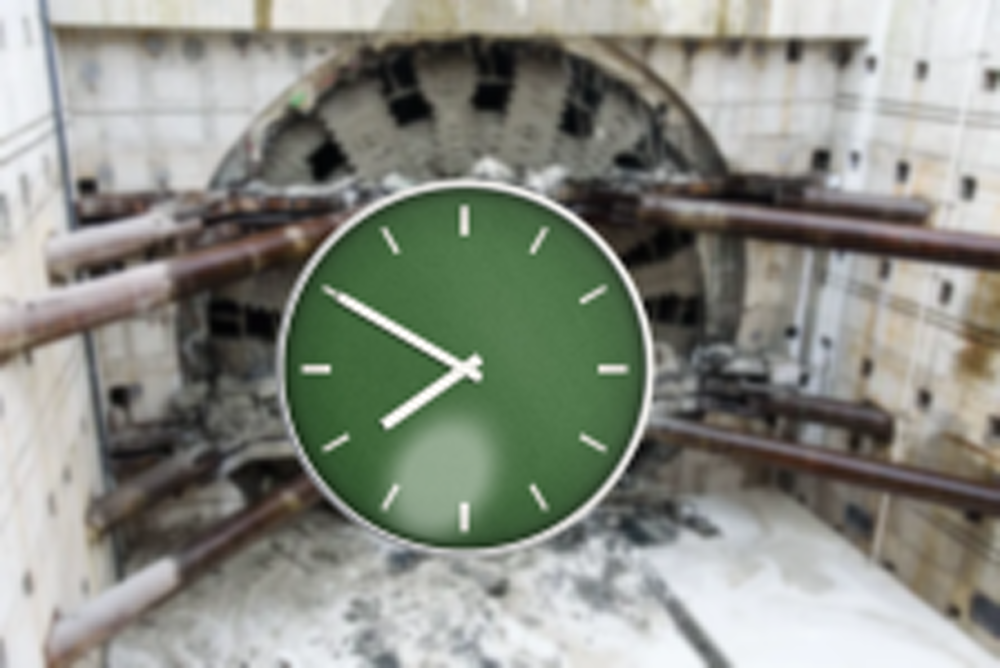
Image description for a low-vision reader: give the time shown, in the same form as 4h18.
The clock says 7h50
